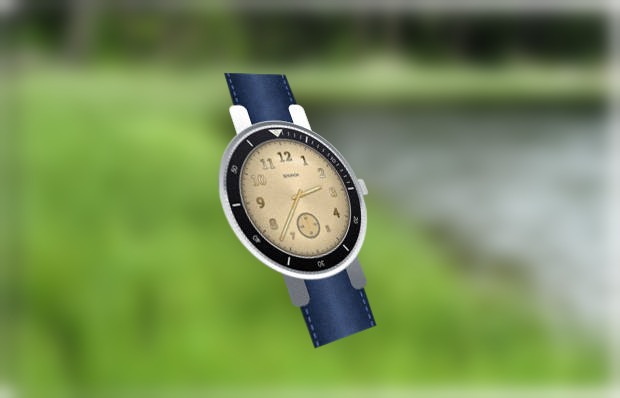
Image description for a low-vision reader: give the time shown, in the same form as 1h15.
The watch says 2h37
